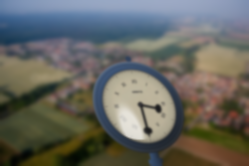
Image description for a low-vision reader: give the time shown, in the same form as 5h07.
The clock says 3h30
